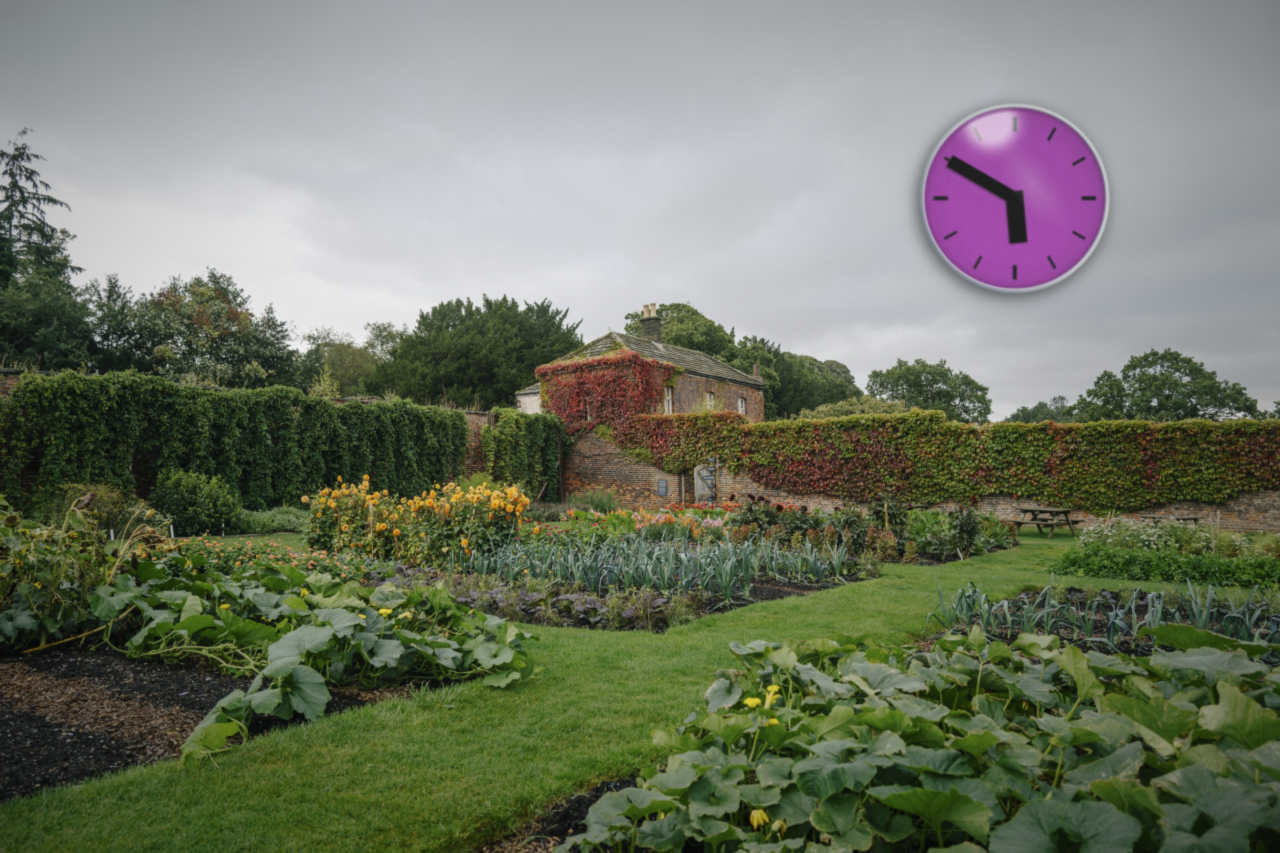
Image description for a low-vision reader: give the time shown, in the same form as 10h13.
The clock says 5h50
